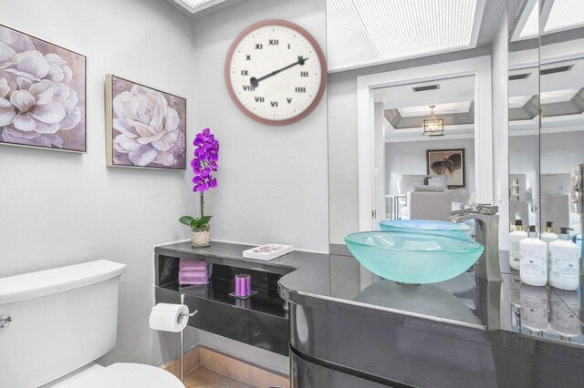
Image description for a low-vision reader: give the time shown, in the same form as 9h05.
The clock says 8h11
